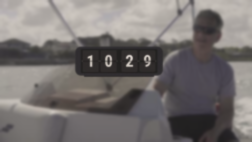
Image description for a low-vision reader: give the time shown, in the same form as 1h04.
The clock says 10h29
